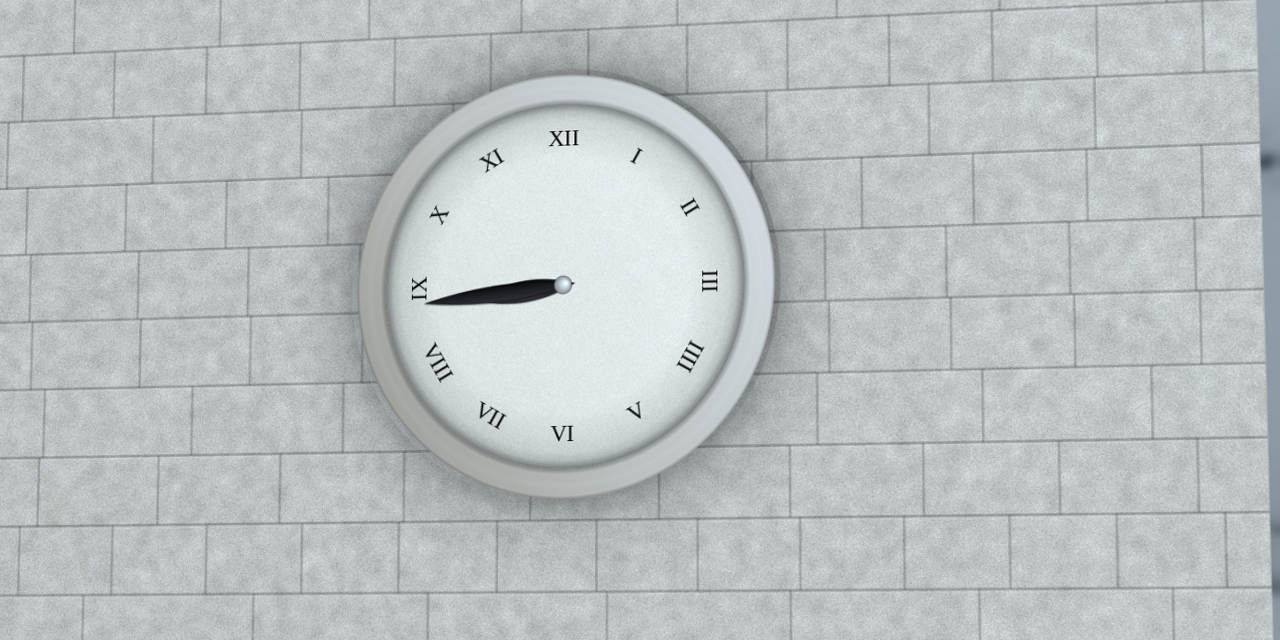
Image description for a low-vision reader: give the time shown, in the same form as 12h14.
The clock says 8h44
